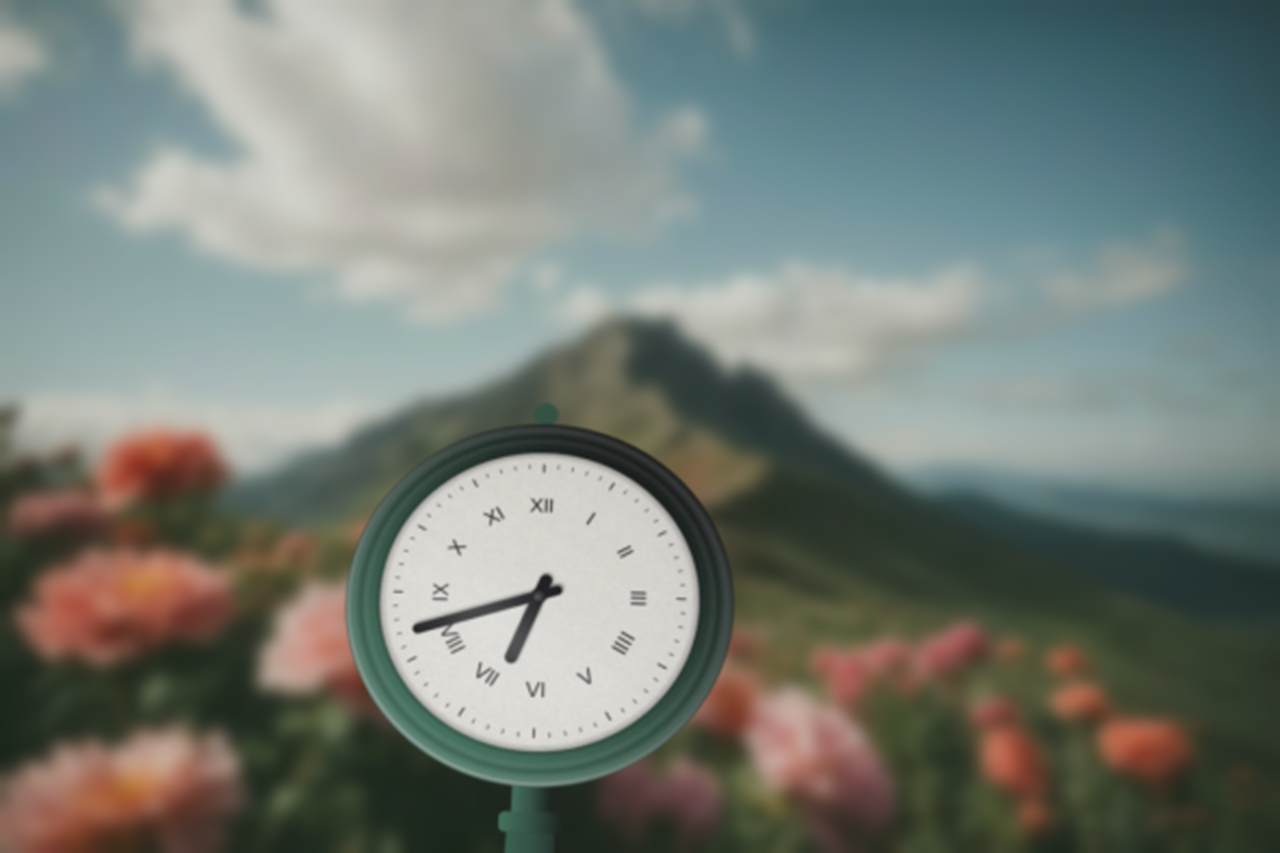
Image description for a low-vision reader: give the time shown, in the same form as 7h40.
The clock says 6h42
